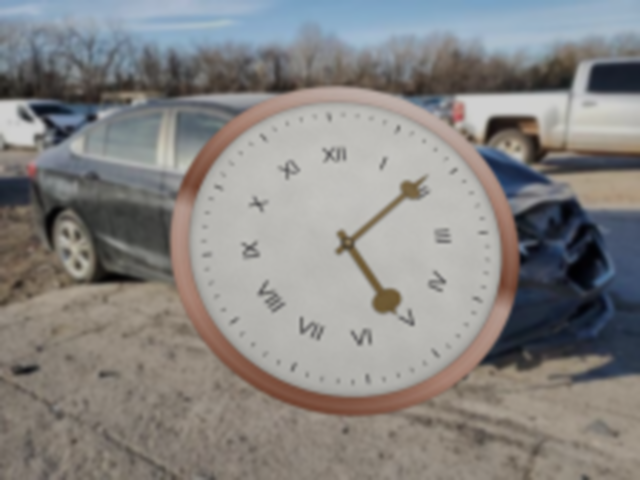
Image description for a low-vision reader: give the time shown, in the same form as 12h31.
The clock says 5h09
